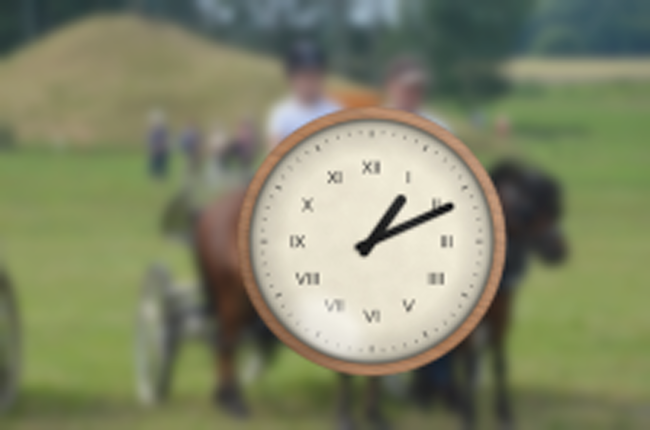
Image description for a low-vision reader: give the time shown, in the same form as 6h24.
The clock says 1h11
